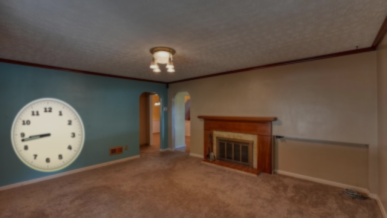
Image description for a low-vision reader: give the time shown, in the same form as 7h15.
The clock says 8h43
